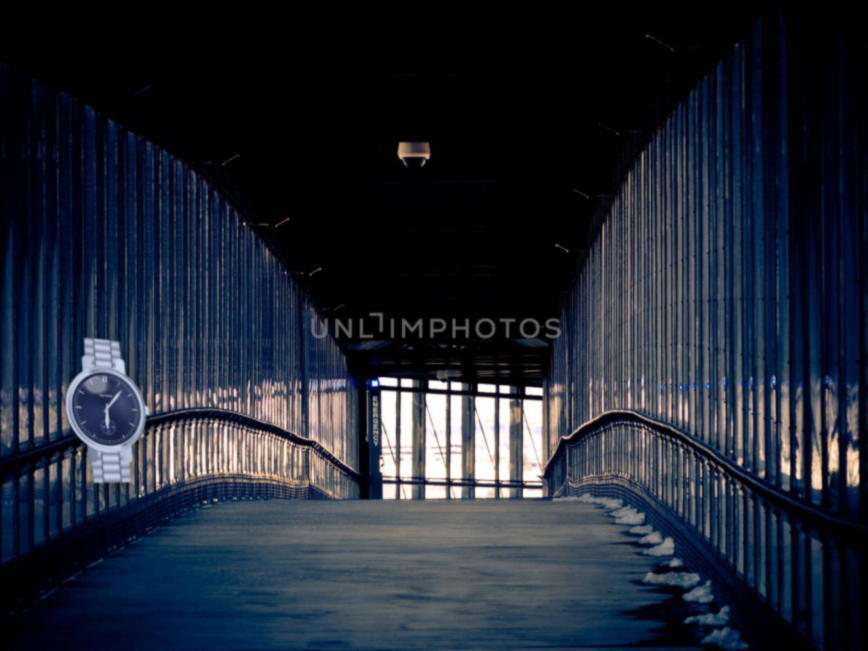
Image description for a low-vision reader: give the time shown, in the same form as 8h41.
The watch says 6h07
